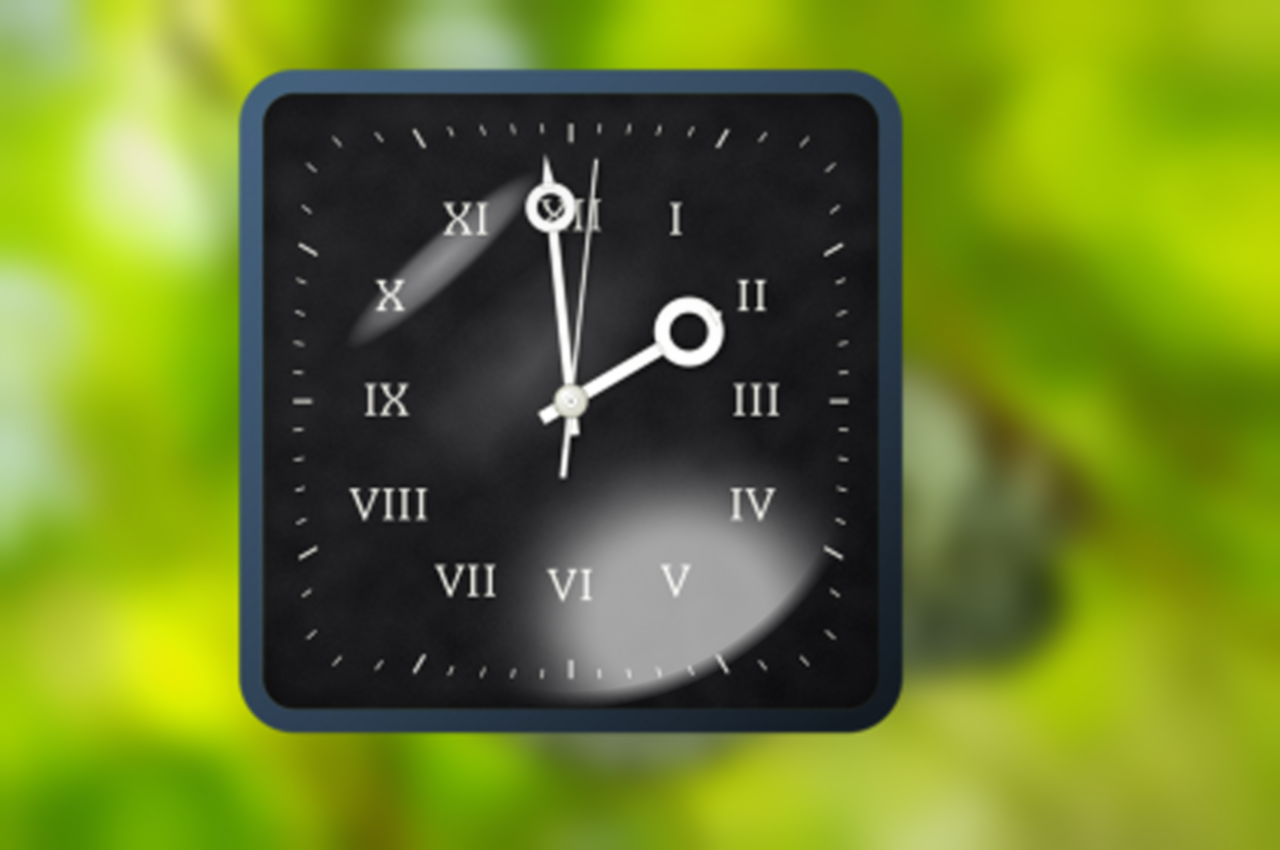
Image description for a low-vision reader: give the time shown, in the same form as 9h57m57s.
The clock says 1h59m01s
